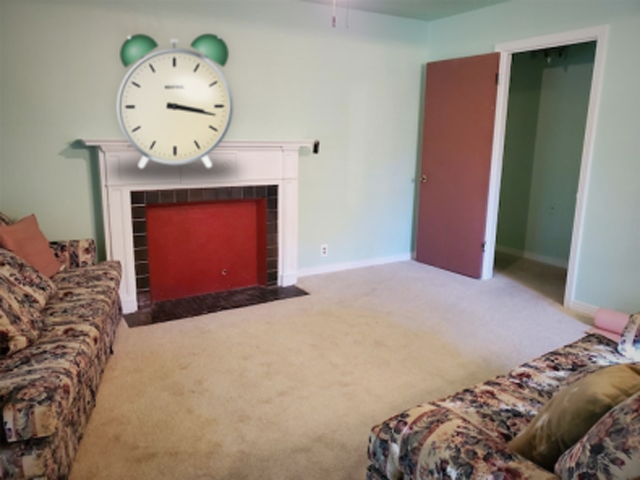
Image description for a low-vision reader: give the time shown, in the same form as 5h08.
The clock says 3h17
